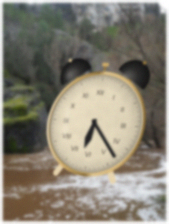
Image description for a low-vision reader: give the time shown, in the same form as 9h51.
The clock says 6h23
